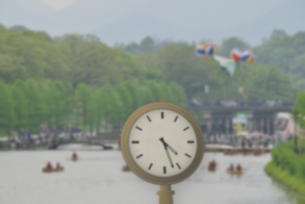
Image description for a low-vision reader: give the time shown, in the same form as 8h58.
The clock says 4h27
